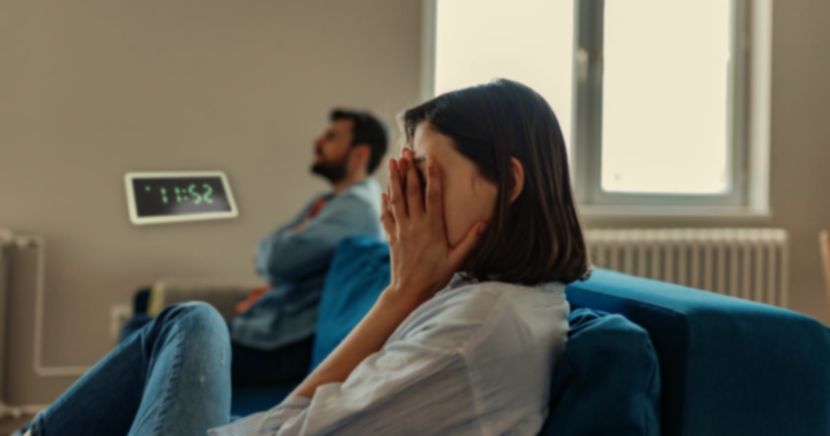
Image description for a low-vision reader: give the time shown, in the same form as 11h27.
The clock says 11h52
